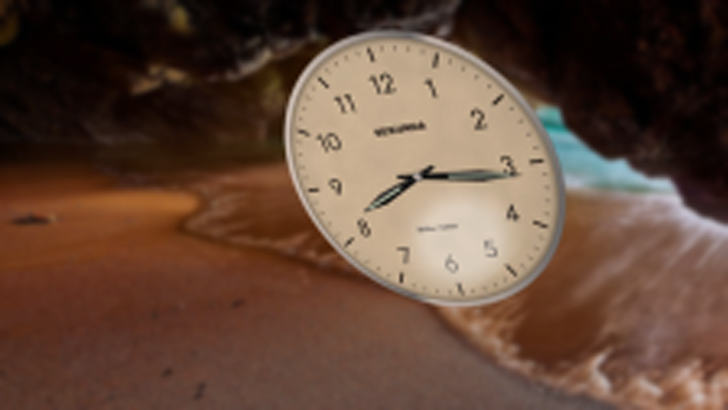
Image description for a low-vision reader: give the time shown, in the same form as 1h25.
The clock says 8h16
